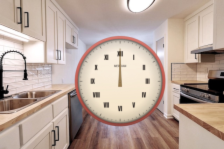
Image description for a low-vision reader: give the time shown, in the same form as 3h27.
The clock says 12h00
